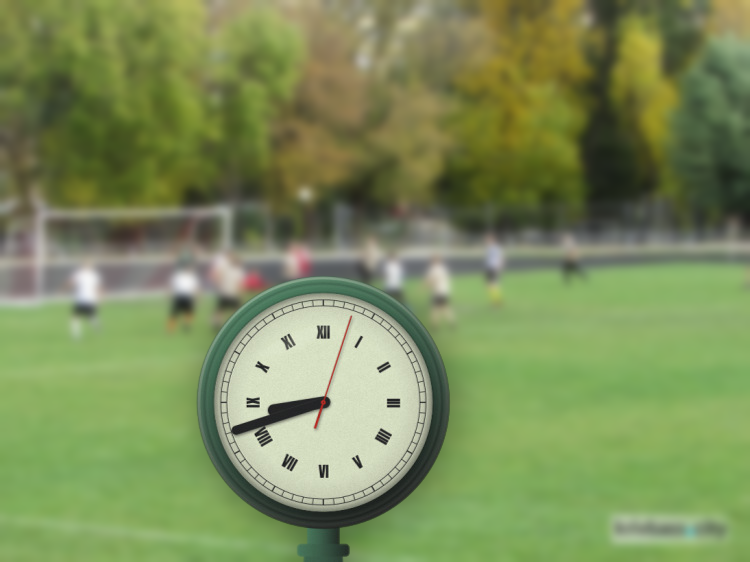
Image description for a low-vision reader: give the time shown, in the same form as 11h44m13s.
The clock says 8h42m03s
